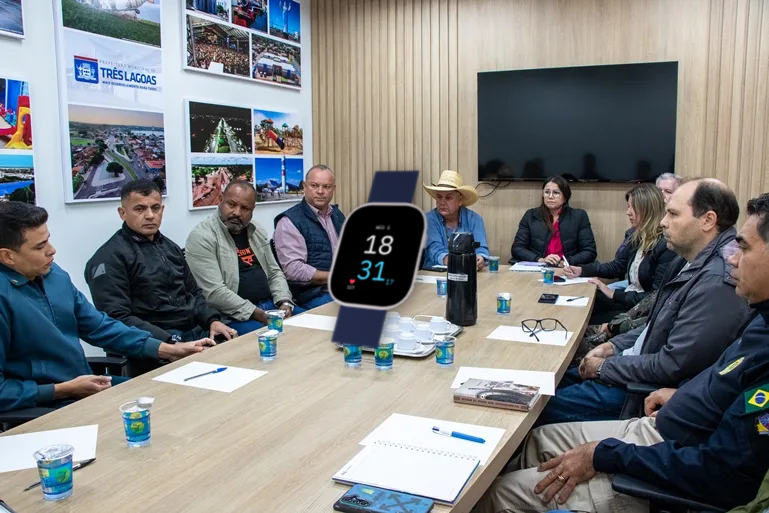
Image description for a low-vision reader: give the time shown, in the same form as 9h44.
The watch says 18h31
